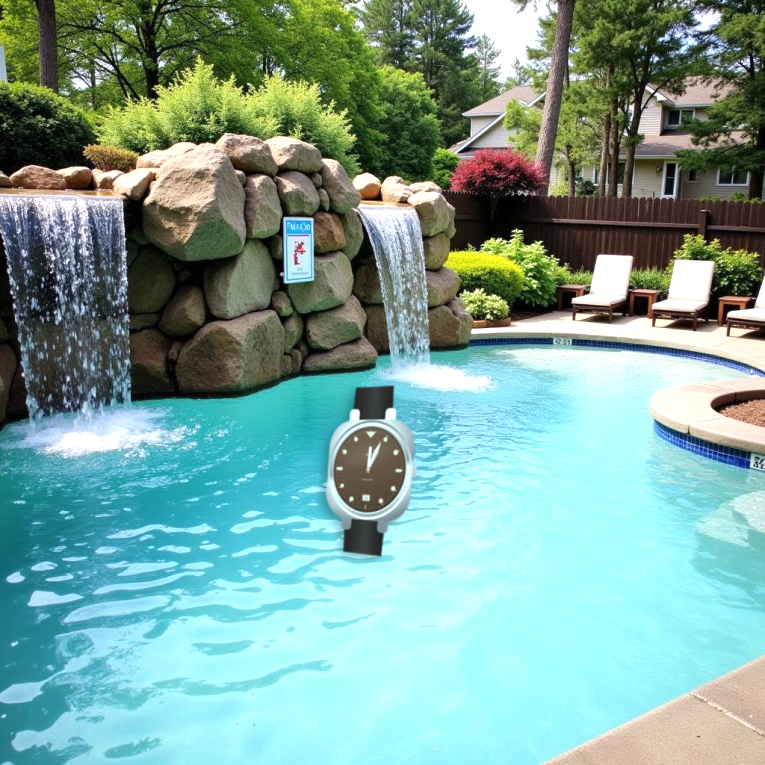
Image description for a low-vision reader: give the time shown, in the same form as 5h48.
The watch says 12h04
